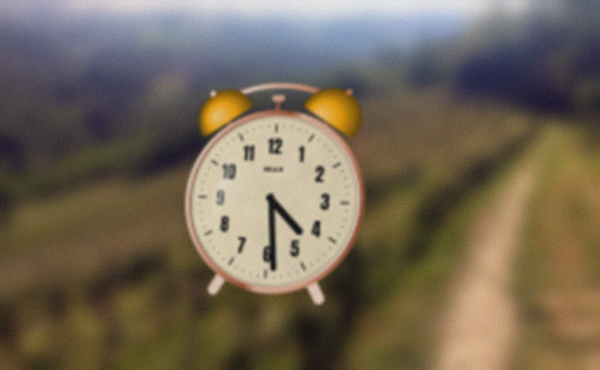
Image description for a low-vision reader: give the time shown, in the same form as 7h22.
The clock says 4h29
